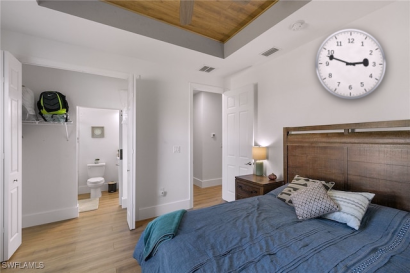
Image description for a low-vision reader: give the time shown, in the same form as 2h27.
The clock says 2h48
